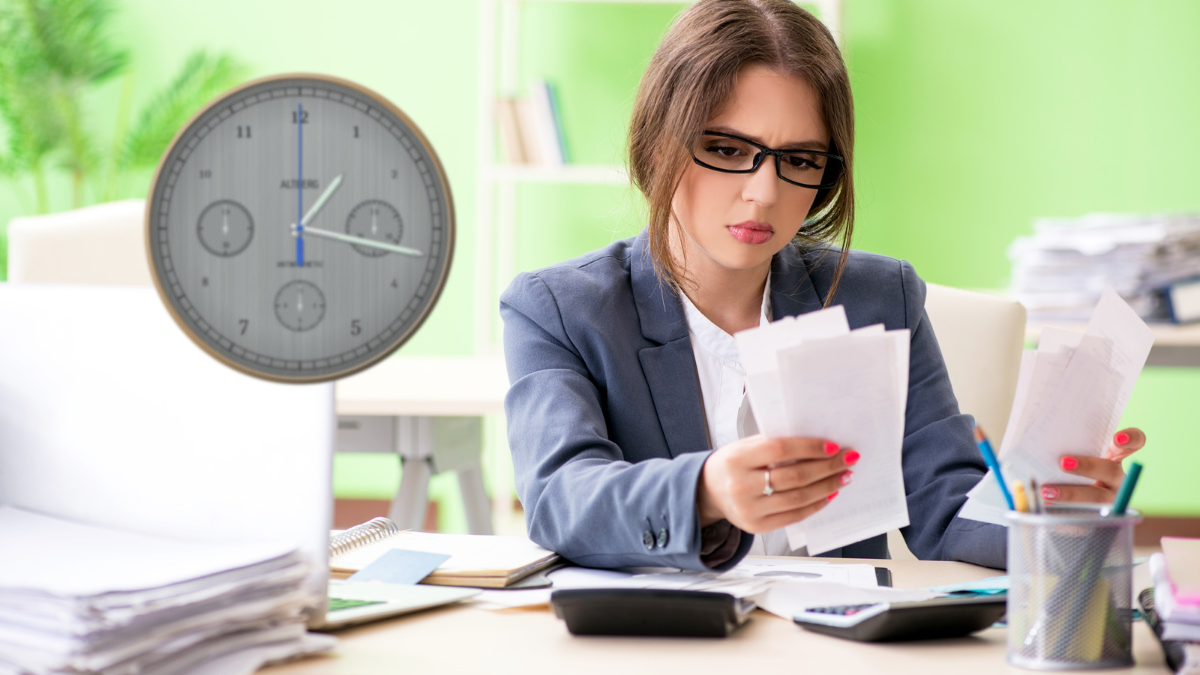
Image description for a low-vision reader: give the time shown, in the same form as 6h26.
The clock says 1h17
